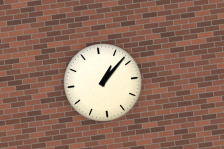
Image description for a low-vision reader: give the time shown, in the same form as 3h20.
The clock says 1h08
